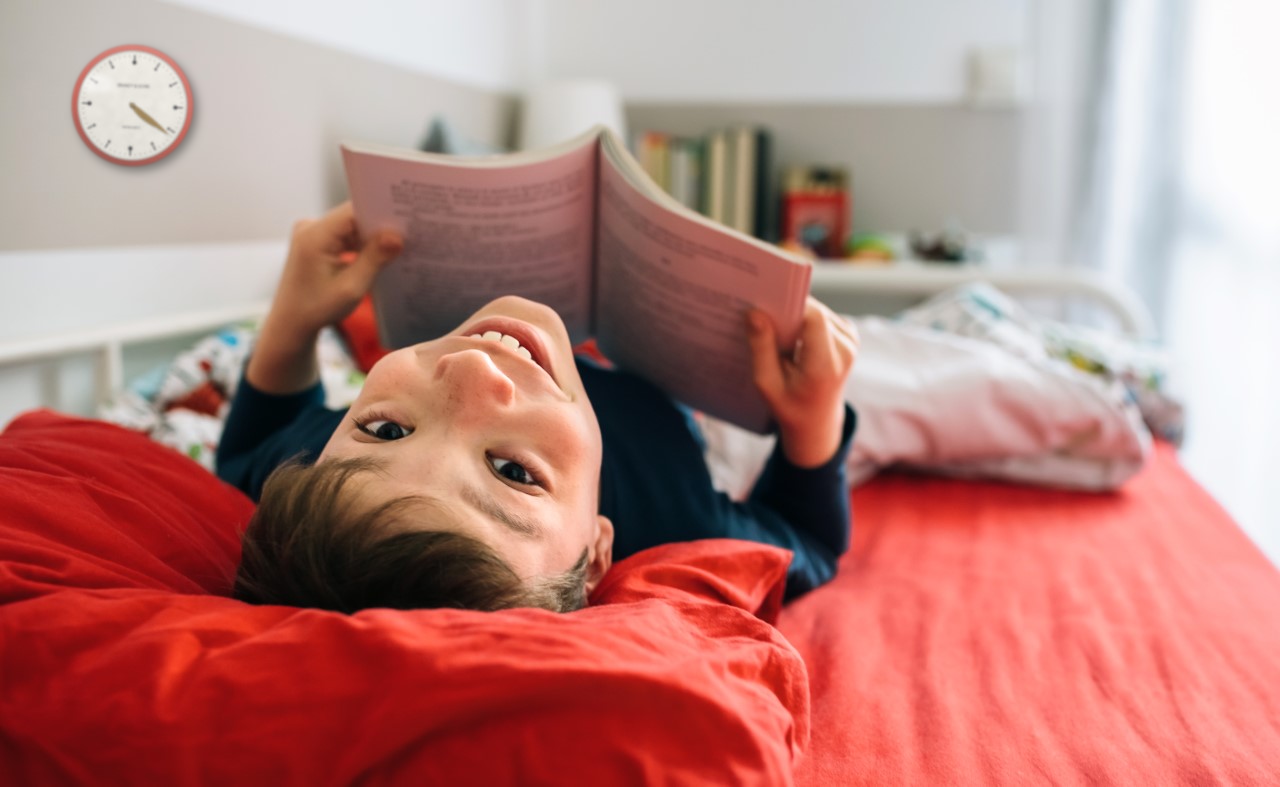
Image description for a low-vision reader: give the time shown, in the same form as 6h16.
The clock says 4h21
